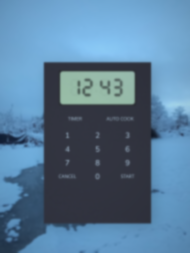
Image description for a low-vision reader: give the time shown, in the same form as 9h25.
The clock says 12h43
